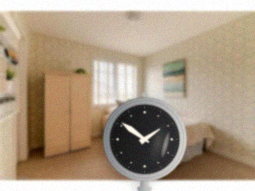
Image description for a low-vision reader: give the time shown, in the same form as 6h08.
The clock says 1h51
